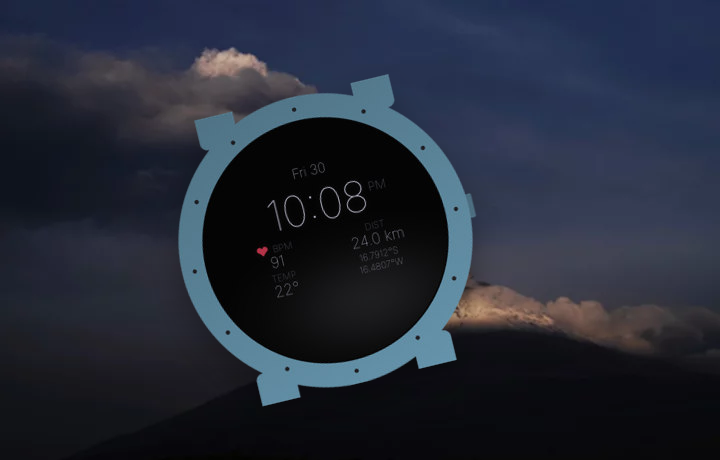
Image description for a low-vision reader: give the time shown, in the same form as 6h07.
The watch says 10h08
